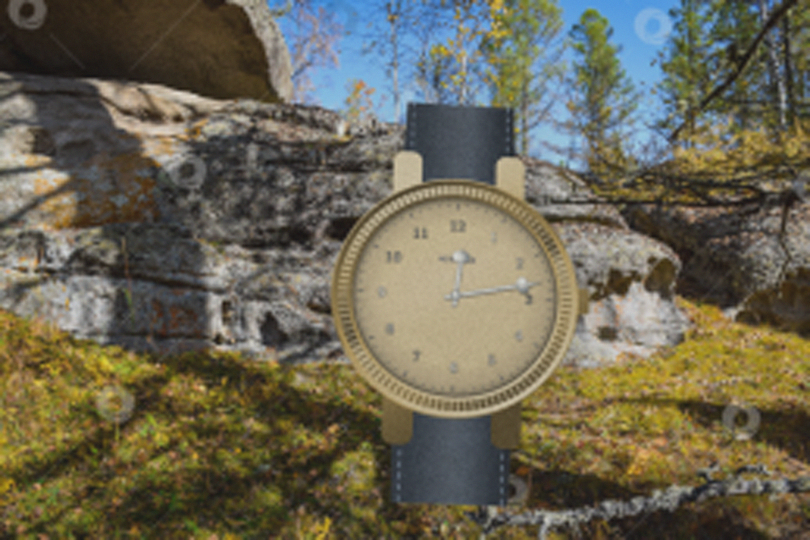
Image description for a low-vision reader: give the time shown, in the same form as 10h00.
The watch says 12h13
